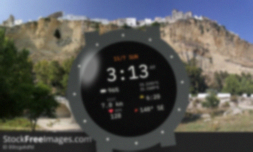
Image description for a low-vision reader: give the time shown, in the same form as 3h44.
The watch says 3h13
